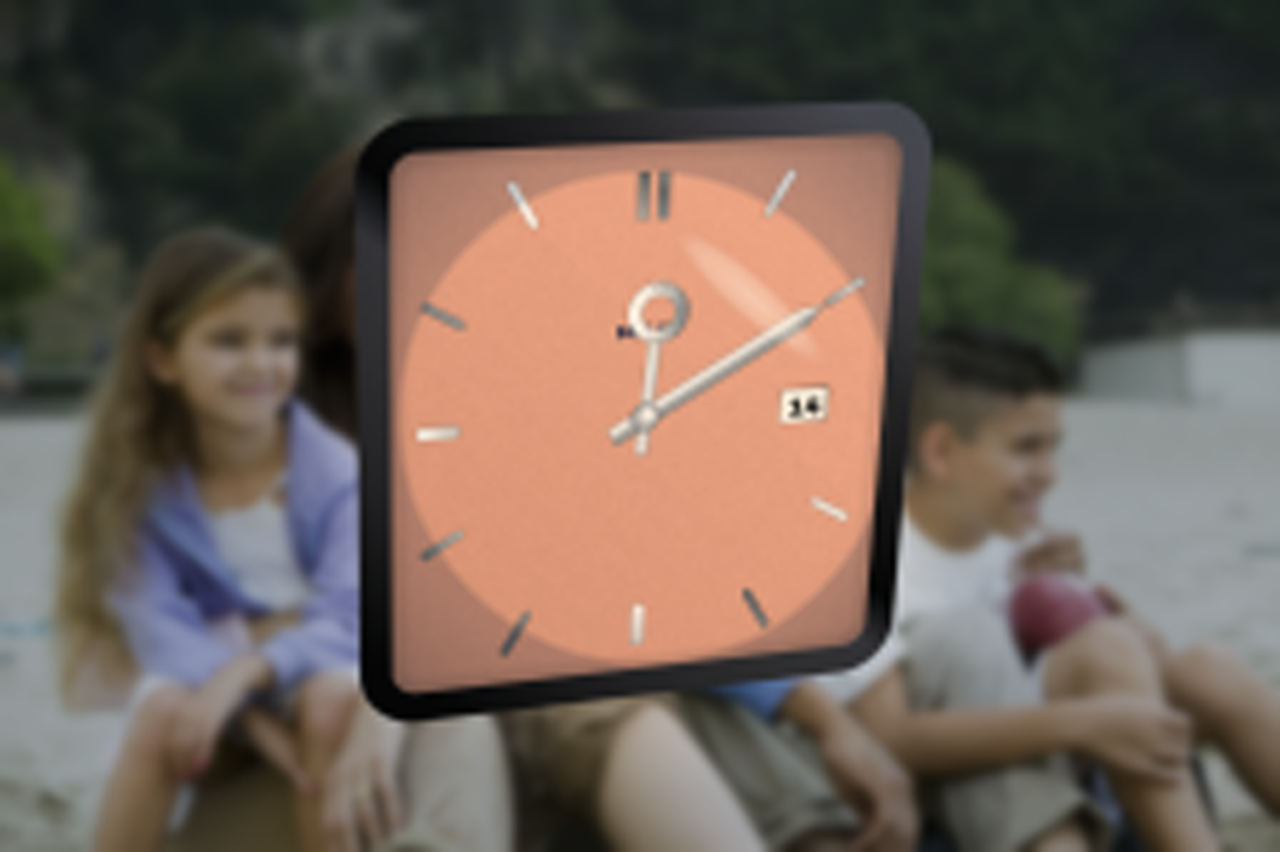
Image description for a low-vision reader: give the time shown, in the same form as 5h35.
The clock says 12h10
